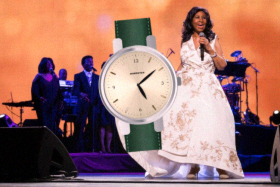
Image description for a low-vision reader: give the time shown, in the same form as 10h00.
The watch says 5h09
